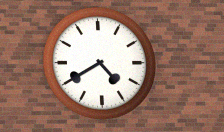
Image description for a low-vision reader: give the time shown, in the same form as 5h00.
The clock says 4h40
